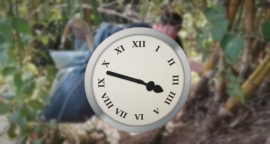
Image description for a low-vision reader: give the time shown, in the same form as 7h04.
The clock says 3h48
